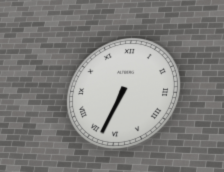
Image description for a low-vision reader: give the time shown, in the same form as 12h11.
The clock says 6h33
